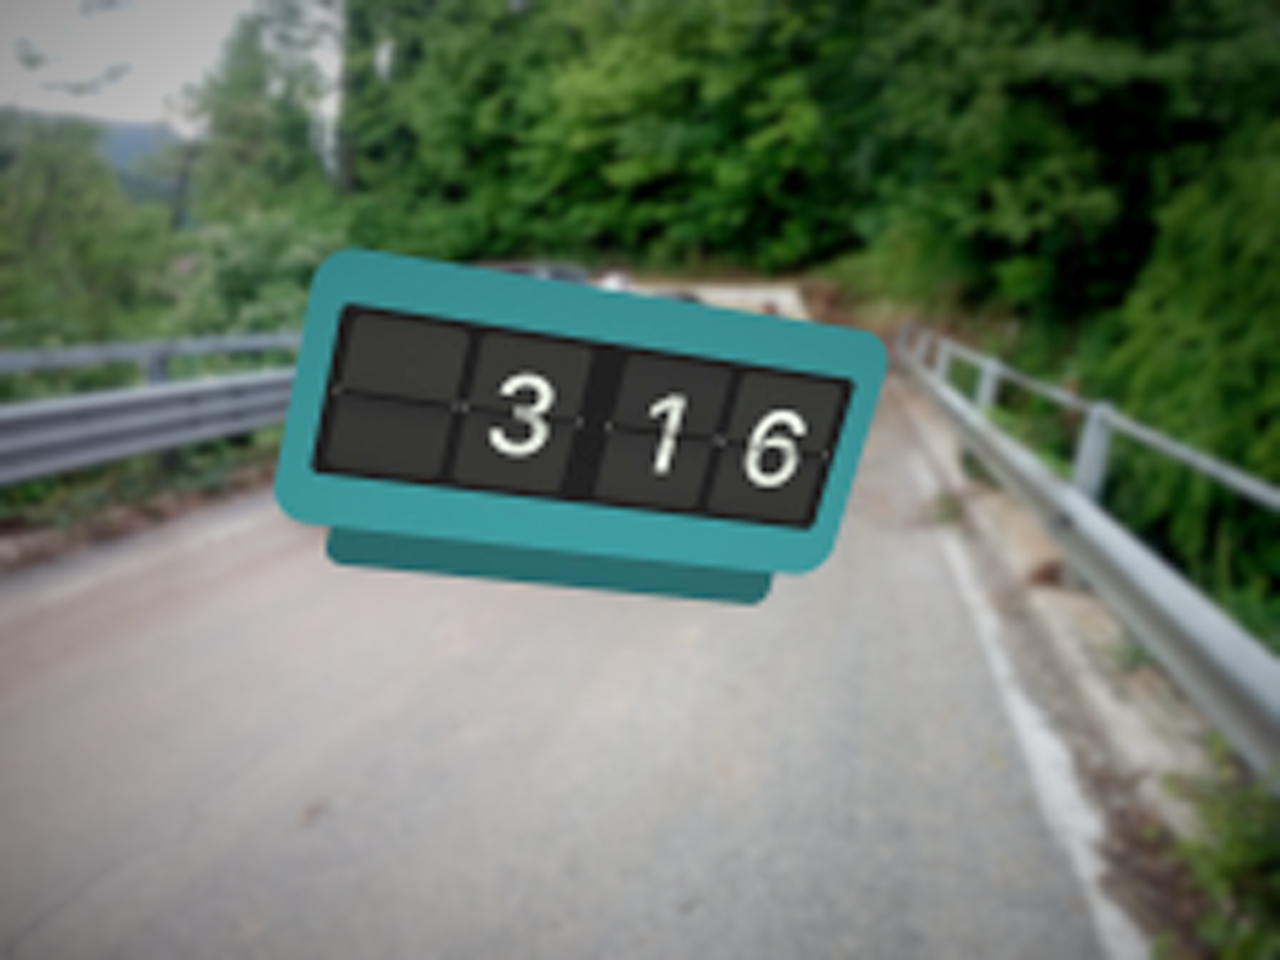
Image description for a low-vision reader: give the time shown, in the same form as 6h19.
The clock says 3h16
